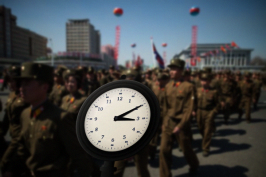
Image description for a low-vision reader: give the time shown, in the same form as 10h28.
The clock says 3h10
